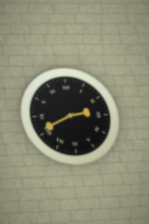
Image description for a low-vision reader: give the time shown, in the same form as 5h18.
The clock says 2h41
